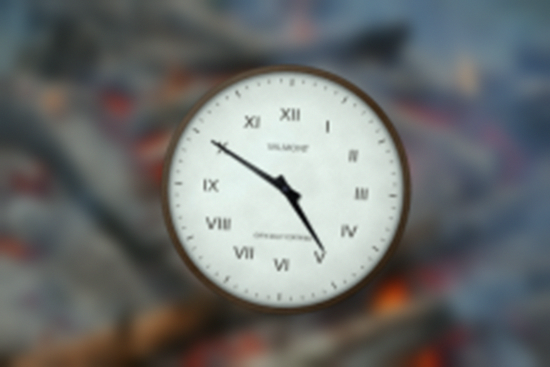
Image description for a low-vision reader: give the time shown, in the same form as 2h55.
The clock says 4h50
